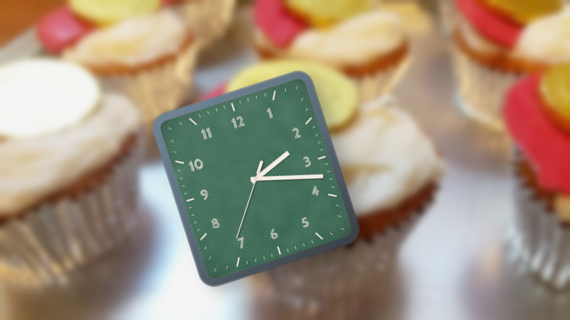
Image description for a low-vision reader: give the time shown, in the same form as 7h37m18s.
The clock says 2h17m36s
